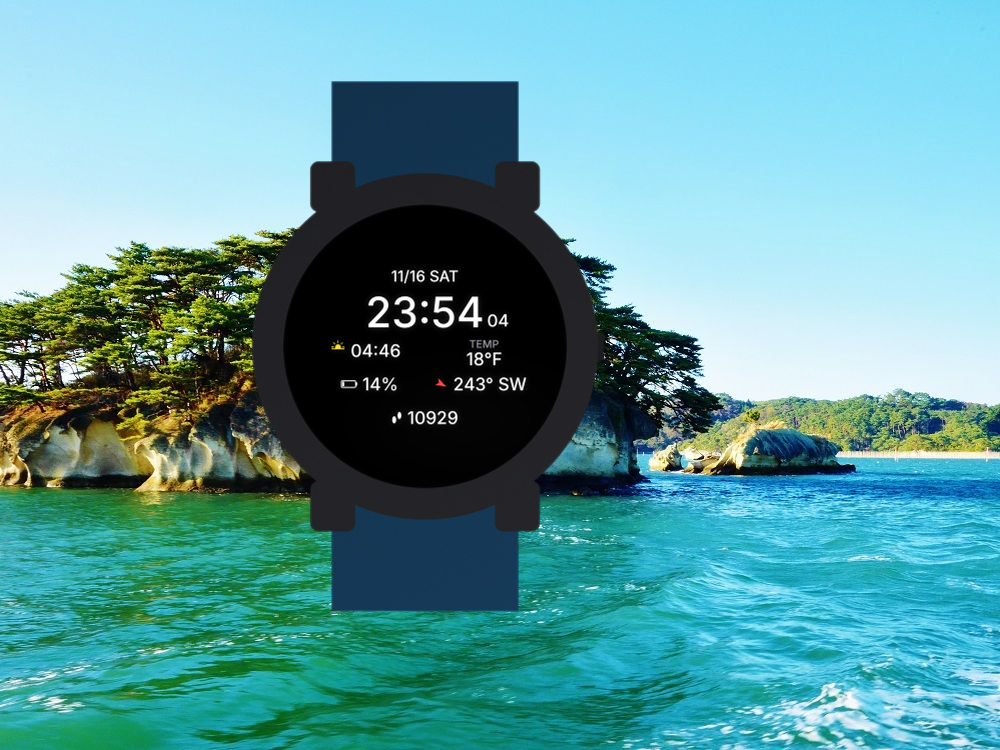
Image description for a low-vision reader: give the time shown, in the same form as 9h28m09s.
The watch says 23h54m04s
